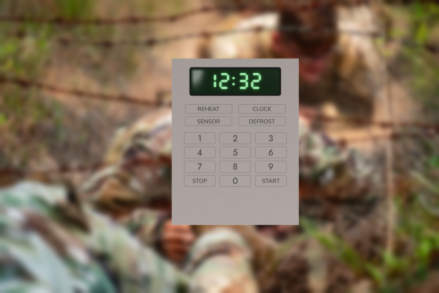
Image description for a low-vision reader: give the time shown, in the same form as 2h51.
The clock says 12h32
